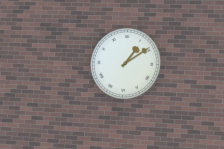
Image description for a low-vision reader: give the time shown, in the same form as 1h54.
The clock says 1h09
